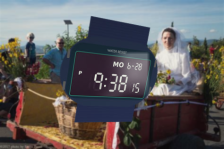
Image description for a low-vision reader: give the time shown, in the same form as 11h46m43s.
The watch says 9h38m15s
